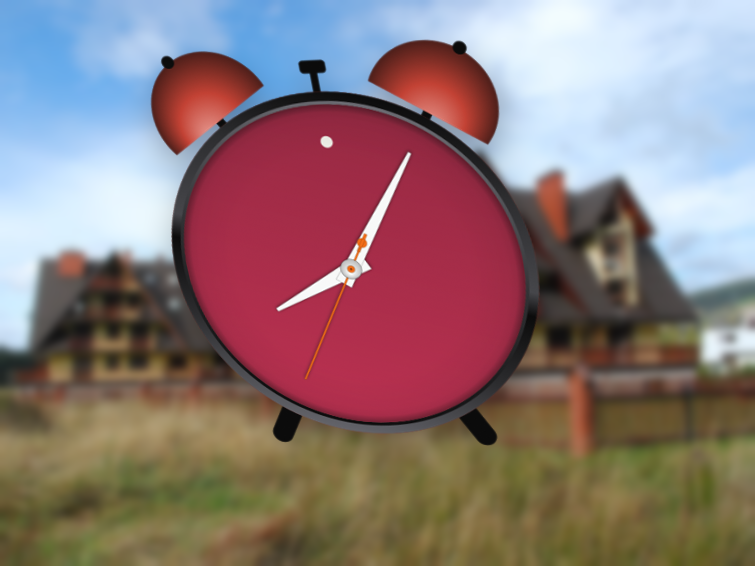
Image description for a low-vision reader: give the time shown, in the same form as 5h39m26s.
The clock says 8h05m35s
